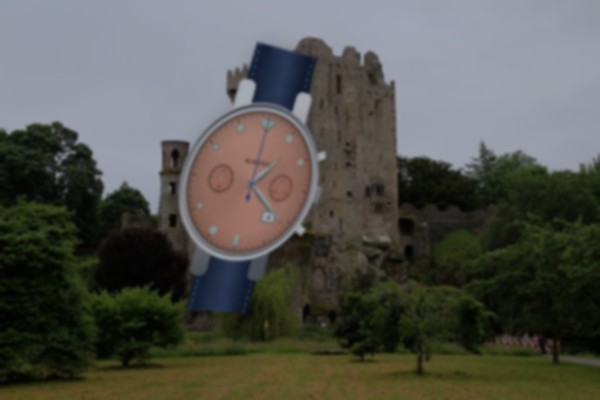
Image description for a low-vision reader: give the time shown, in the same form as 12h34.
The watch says 1h21
